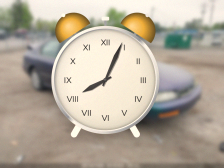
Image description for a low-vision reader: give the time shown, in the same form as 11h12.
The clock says 8h04
